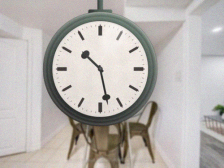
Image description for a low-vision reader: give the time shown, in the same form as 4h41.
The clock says 10h28
